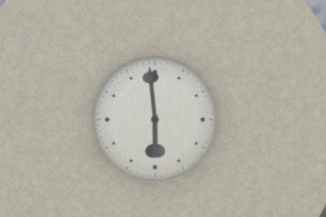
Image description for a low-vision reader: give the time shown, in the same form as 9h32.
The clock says 5h59
